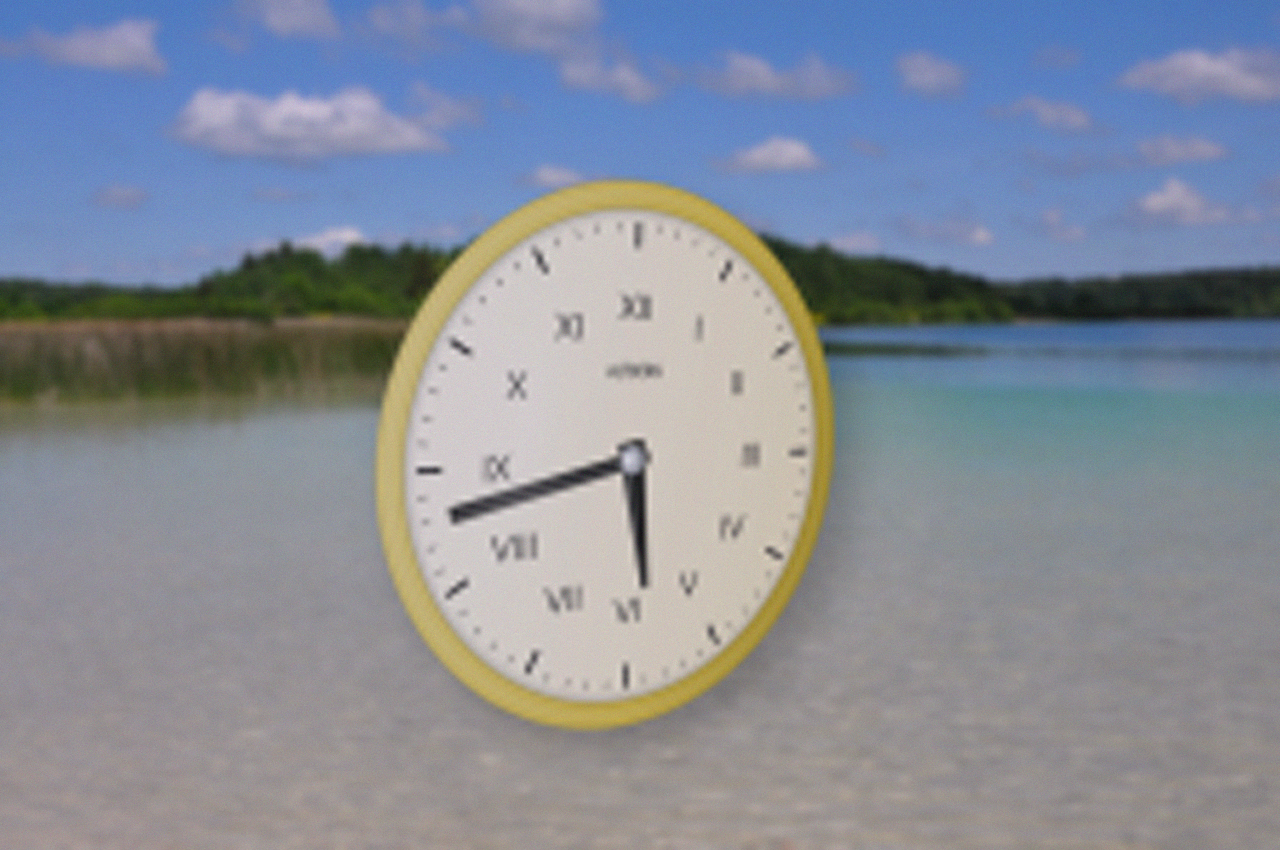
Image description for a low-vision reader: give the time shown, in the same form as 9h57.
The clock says 5h43
